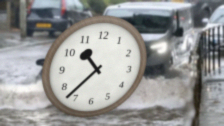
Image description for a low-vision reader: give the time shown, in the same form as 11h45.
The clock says 10h37
